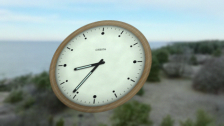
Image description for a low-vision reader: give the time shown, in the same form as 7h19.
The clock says 8h36
